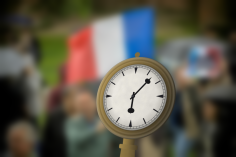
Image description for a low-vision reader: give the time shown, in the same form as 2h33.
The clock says 6h07
